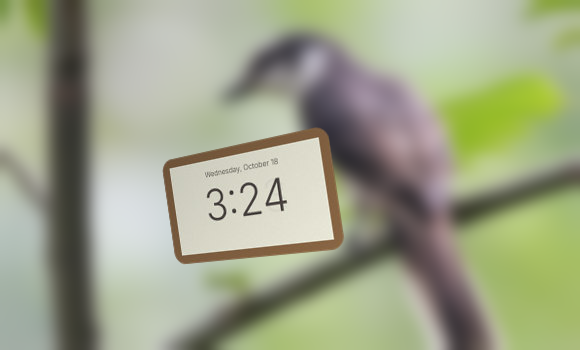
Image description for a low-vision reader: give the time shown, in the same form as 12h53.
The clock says 3h24
